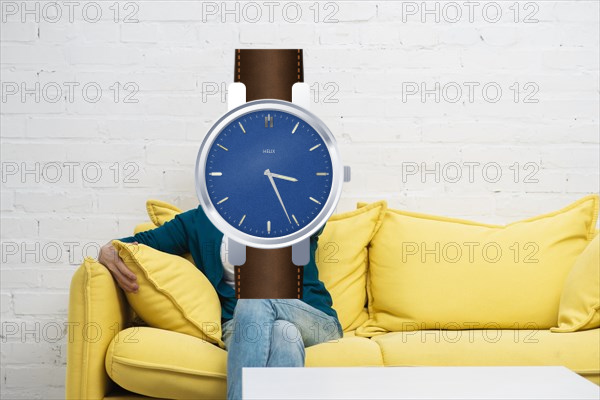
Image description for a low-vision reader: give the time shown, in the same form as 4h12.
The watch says 3h26
